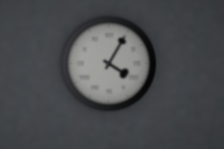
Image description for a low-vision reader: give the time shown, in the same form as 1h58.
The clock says 4h05
